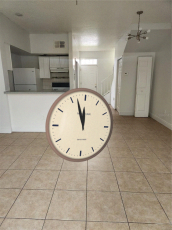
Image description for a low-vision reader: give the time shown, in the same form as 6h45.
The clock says 11h57
